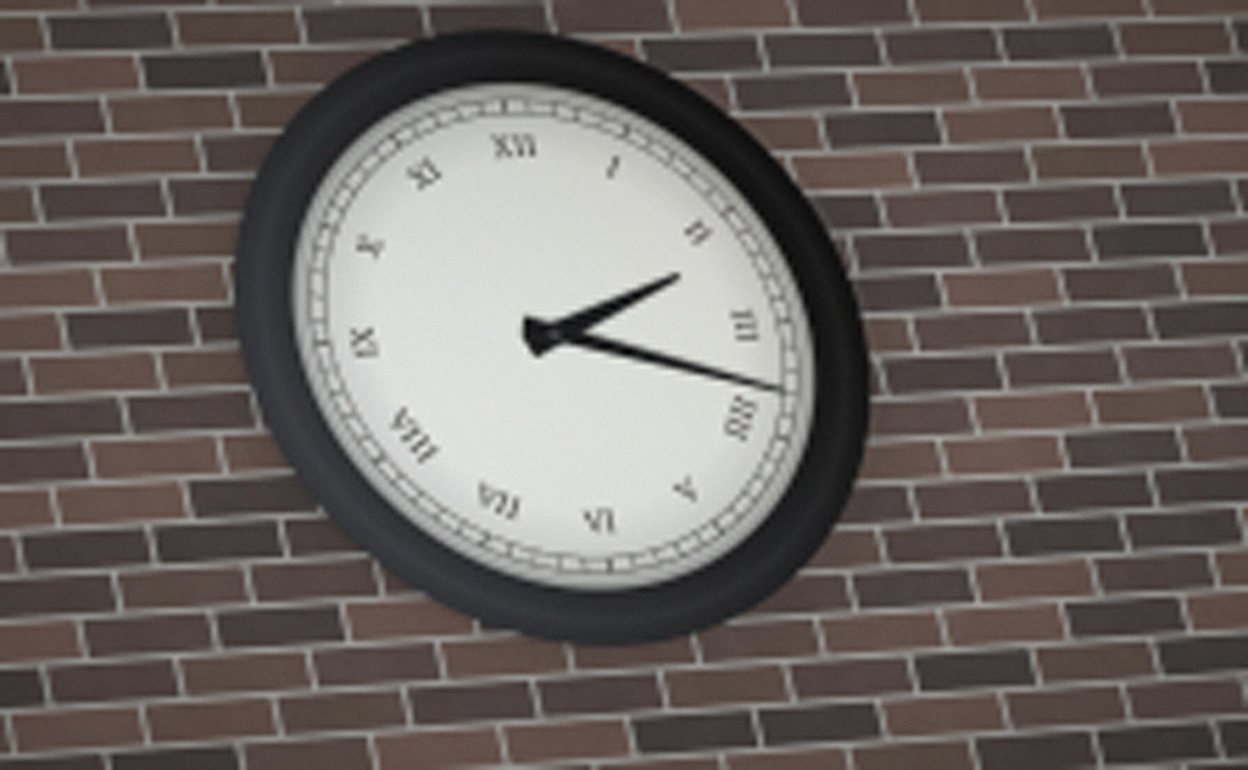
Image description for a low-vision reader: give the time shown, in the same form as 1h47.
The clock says 2h18
